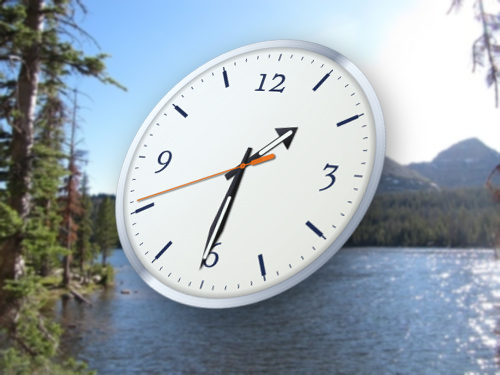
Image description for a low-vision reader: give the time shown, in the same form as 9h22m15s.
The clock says 1h30m41s
